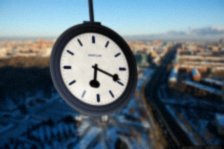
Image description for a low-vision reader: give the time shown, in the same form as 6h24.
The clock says 6h19
